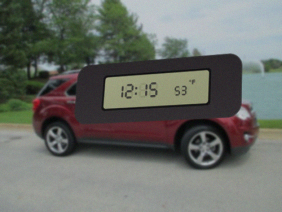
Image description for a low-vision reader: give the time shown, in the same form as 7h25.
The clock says 12h15
